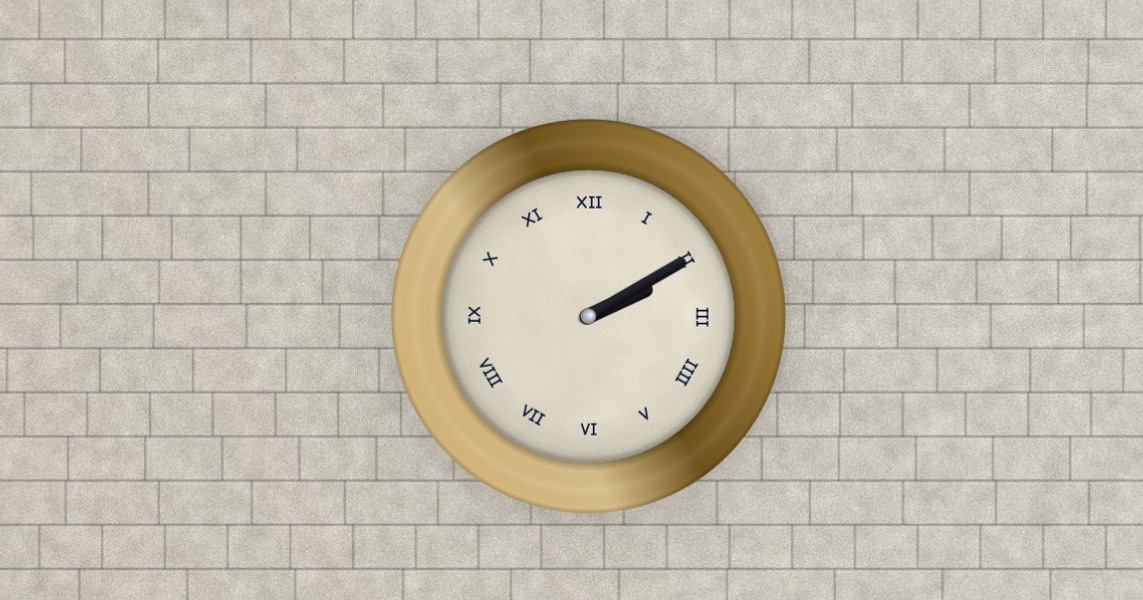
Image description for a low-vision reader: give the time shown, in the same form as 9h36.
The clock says 2h10
